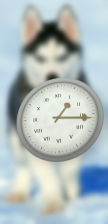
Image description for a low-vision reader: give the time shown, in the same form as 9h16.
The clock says 1h16
